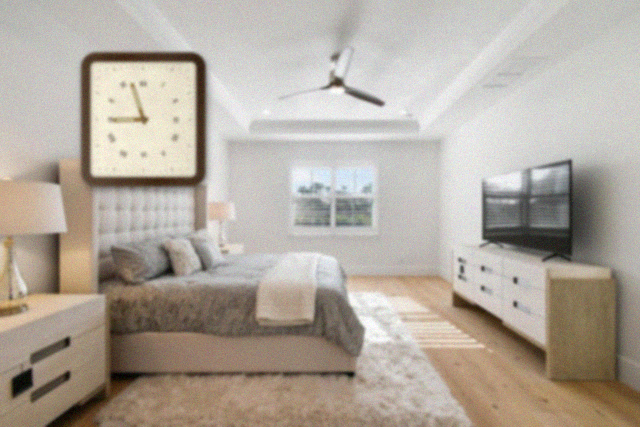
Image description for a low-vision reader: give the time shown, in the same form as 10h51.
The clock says 8h57
